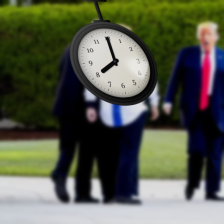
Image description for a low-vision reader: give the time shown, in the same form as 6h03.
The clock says 8h00
